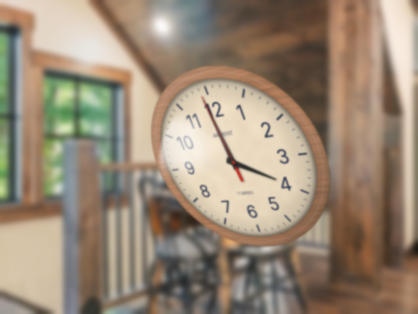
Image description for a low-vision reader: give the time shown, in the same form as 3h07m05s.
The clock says 3h58m59s
